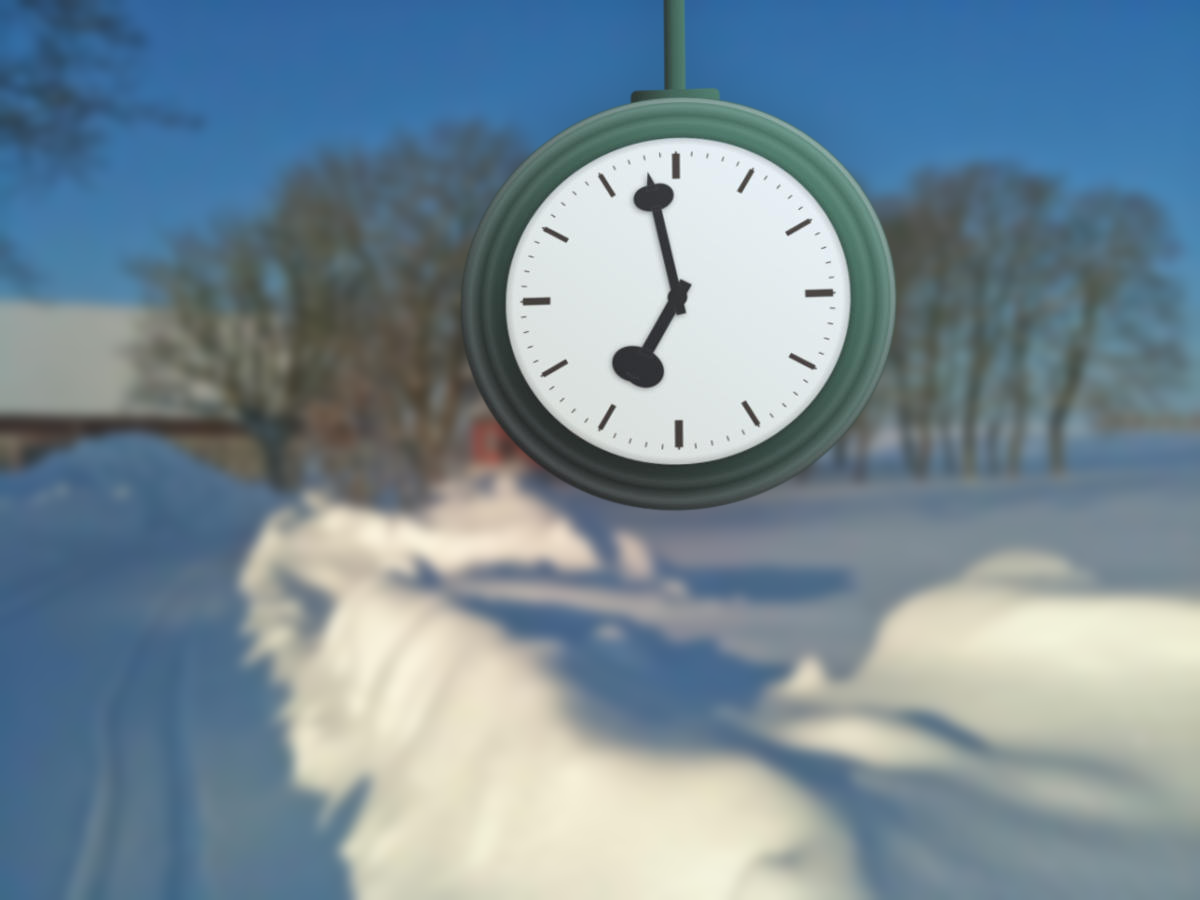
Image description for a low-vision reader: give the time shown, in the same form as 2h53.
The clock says 6h58
